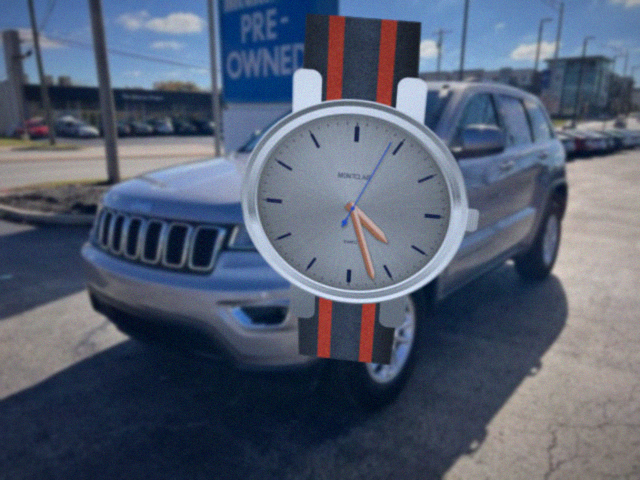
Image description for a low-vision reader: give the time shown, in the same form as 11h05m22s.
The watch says 4h27m04s
